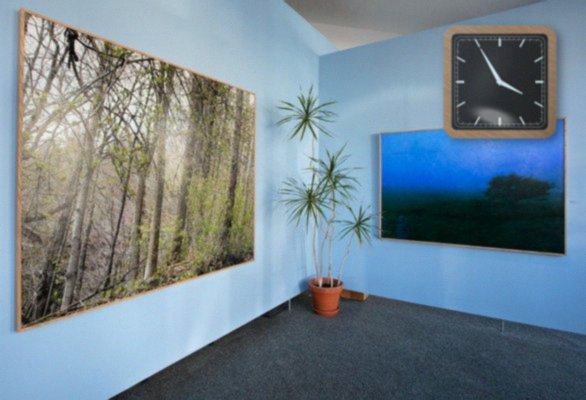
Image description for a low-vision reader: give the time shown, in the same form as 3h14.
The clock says 3h55
